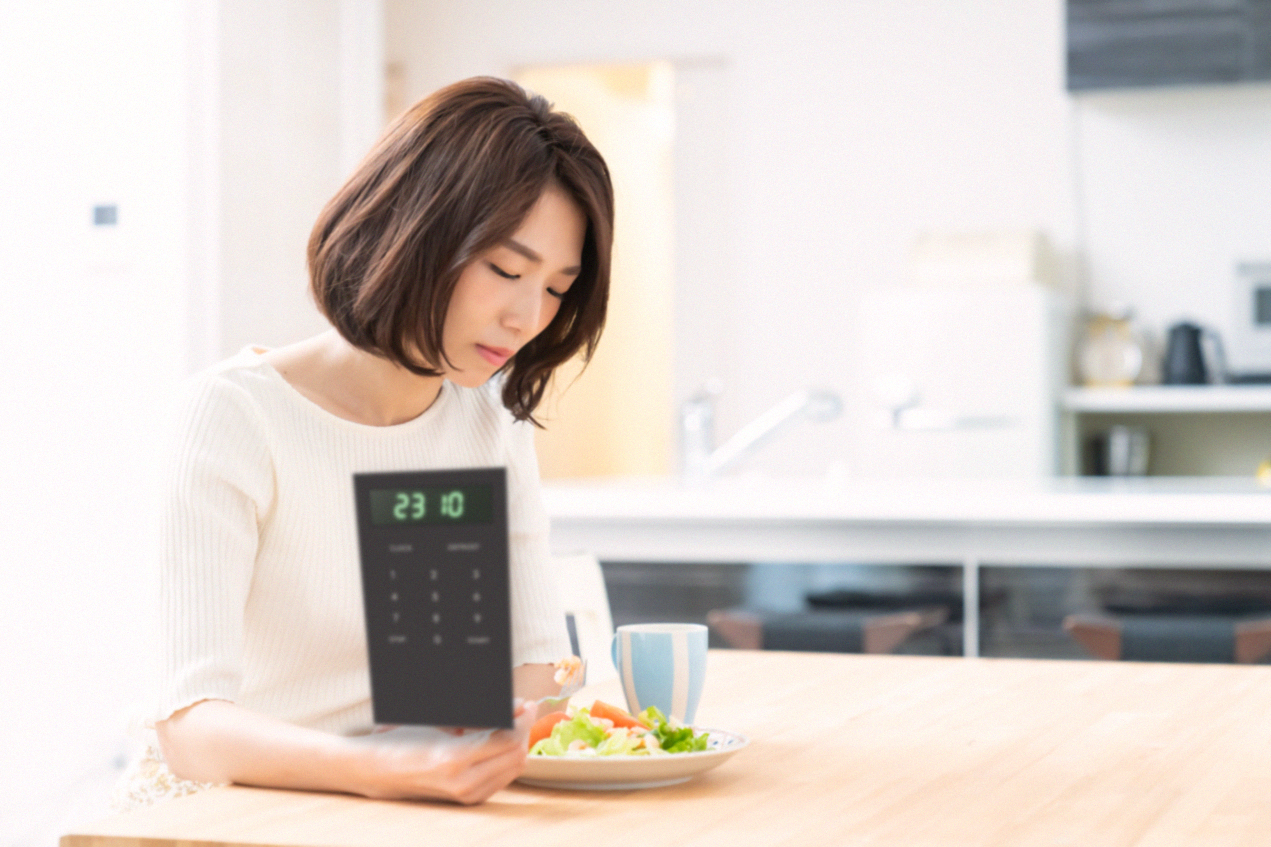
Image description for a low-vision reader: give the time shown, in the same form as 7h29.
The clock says 23h10
